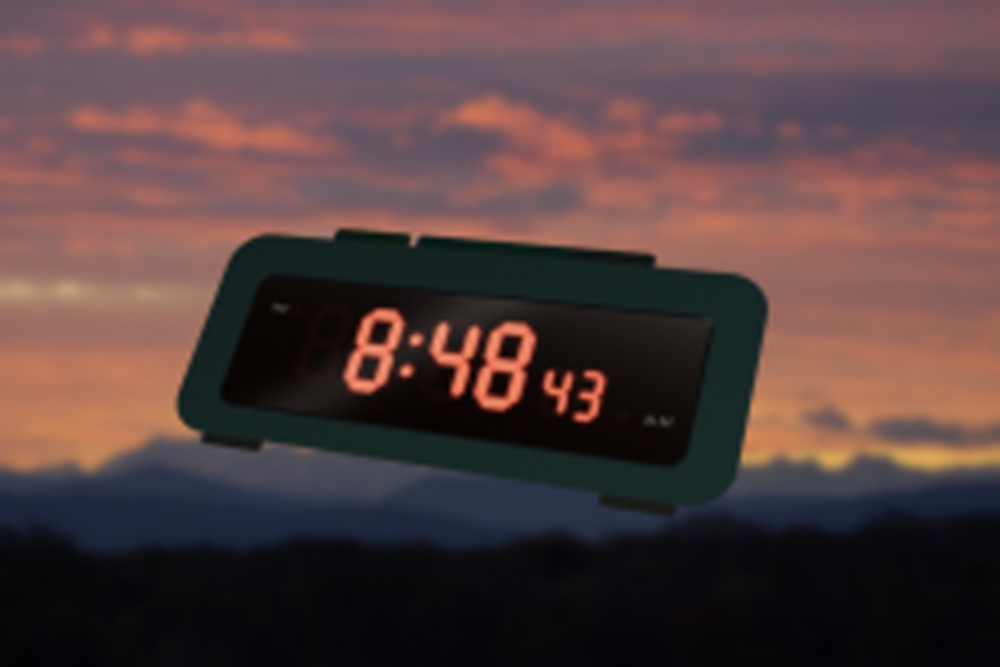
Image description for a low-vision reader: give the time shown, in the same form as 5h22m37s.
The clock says 8h48m43s
